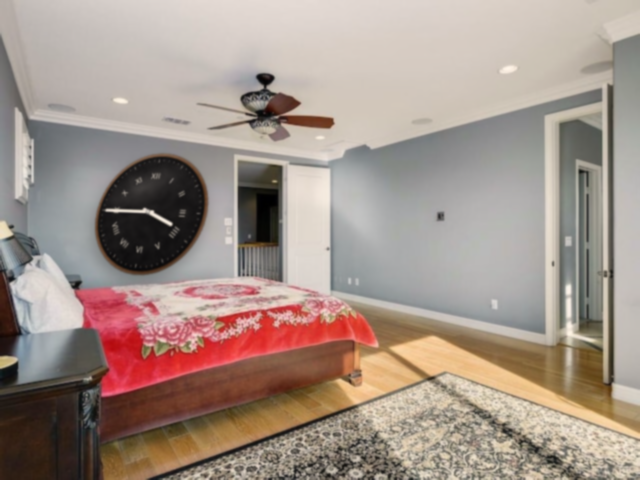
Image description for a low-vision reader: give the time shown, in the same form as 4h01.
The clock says 3h45
